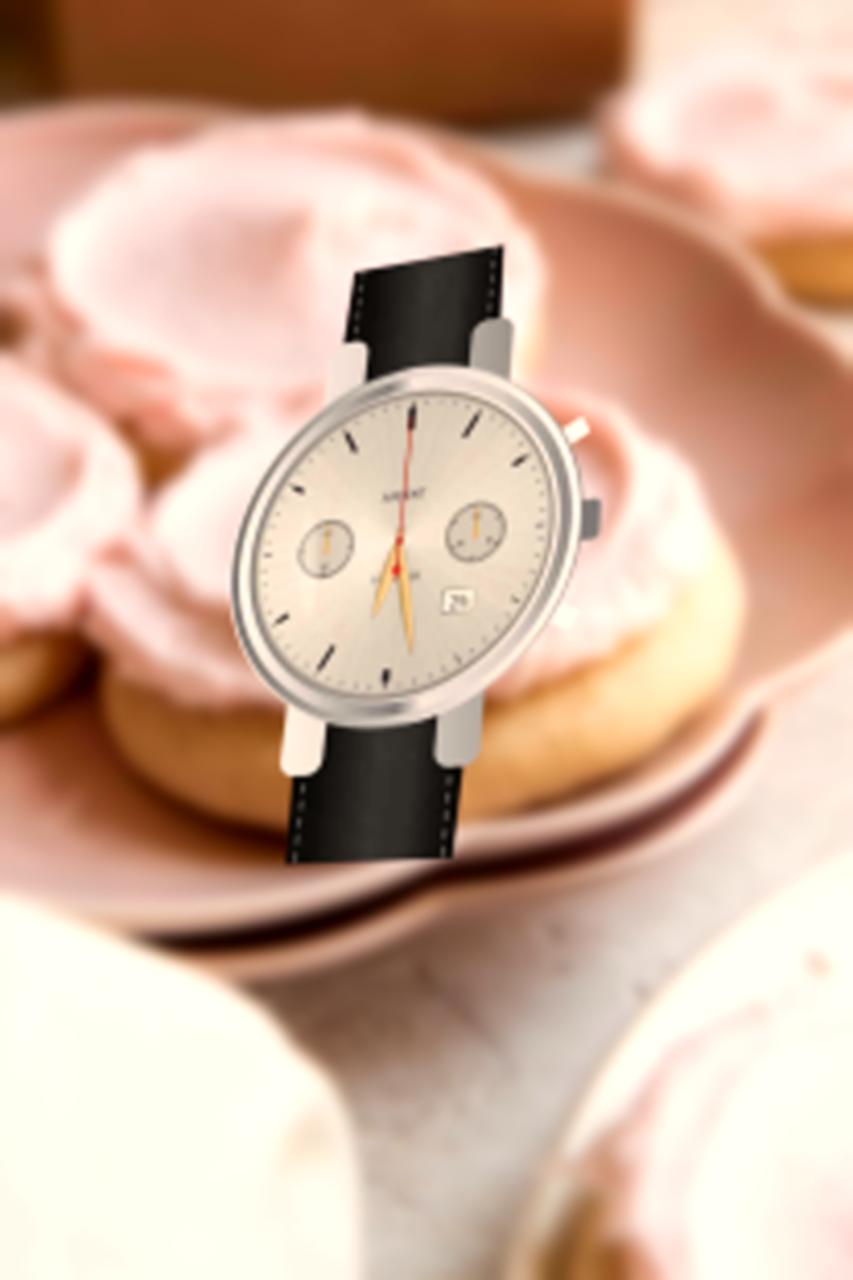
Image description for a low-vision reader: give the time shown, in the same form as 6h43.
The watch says 6h28
